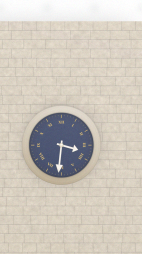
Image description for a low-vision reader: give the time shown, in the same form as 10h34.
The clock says 3h31
